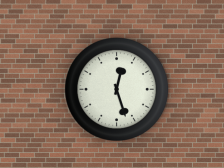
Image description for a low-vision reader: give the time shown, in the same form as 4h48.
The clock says 12h27
